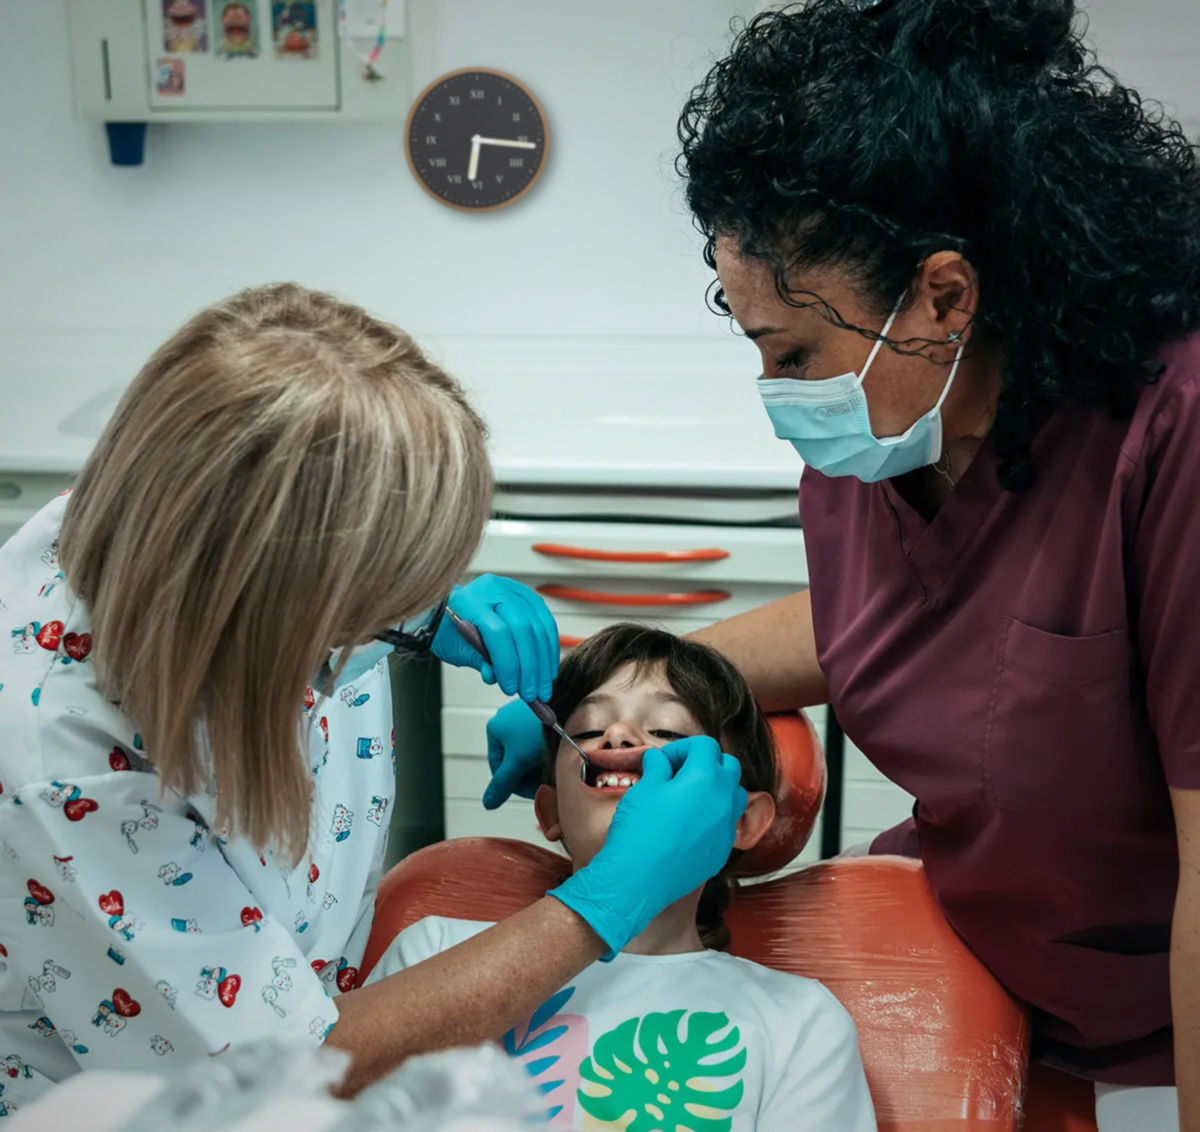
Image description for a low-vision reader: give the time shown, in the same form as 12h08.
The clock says 6h16
